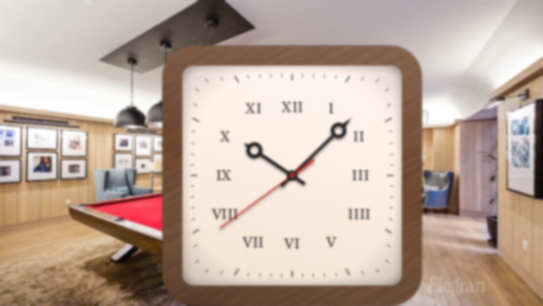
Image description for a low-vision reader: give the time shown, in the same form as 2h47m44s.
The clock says 10h07m39s
